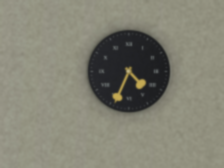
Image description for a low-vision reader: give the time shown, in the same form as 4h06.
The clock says 4h34
